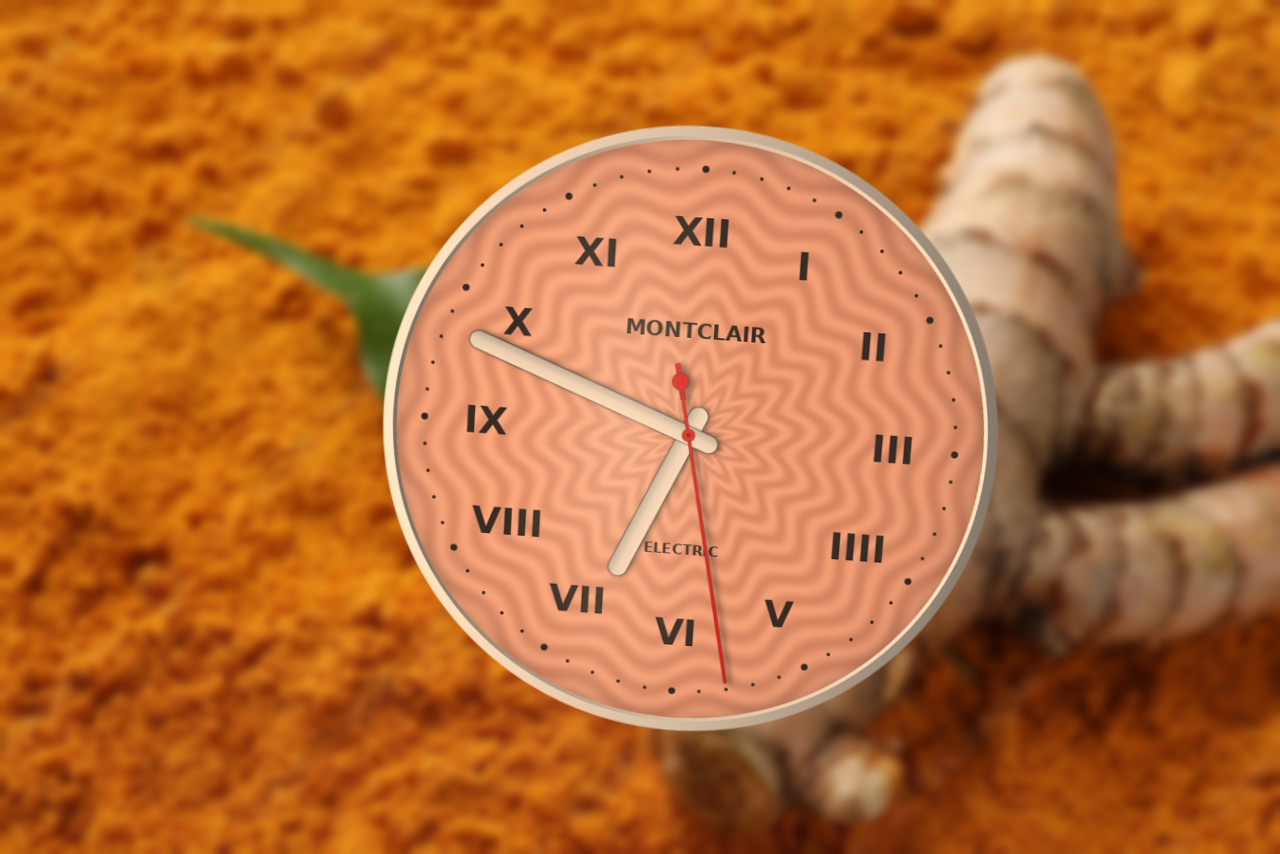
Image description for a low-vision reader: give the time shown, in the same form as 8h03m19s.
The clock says 6h48m28s
